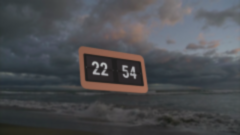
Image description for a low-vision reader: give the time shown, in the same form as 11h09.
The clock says 22h54
